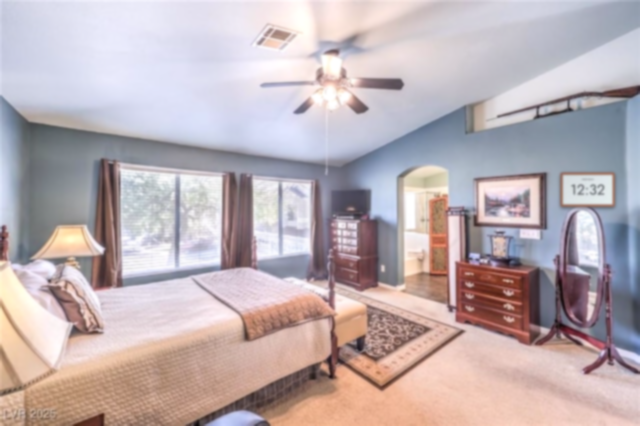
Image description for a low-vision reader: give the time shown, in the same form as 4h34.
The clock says 12h32
